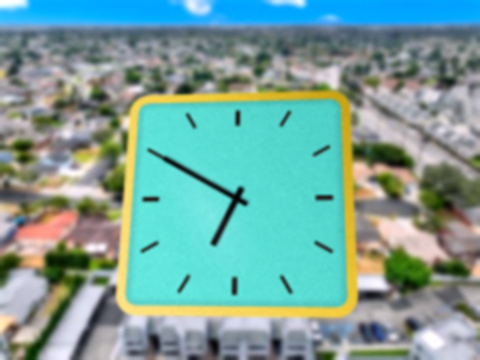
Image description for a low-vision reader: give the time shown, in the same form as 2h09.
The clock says 6h50
